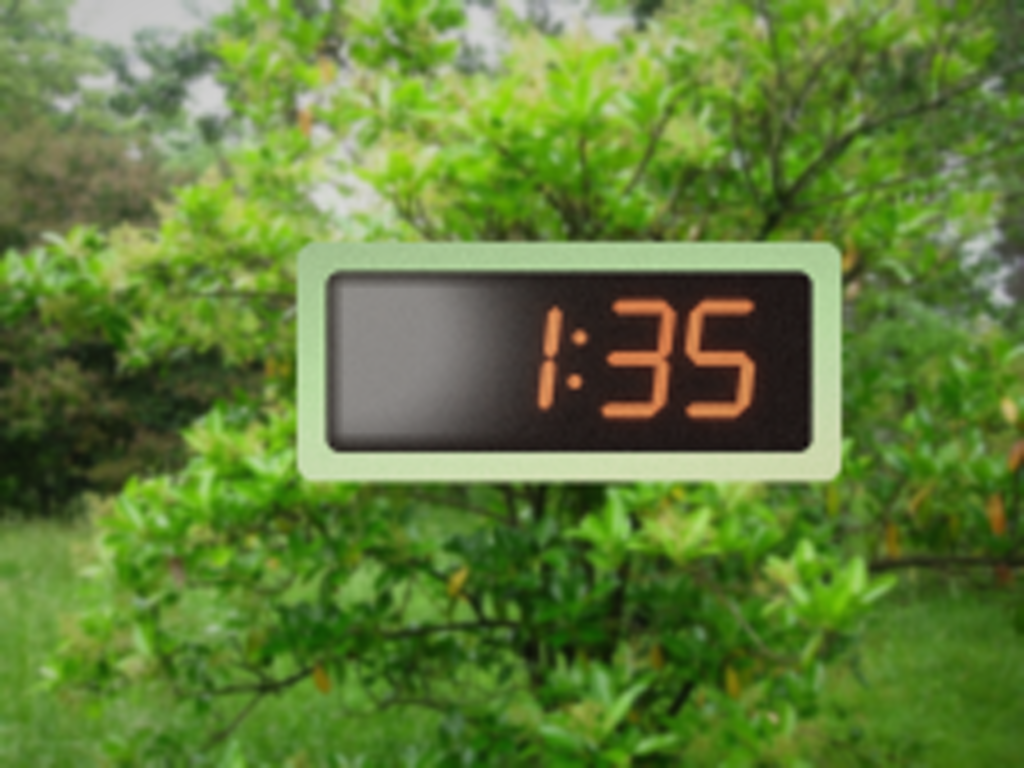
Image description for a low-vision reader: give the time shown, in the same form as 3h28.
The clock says 1h35
